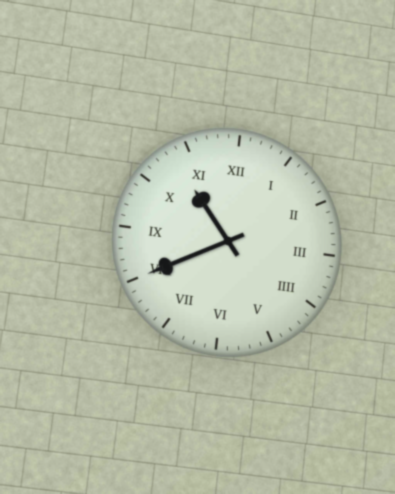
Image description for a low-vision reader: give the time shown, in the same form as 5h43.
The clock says 10h40
